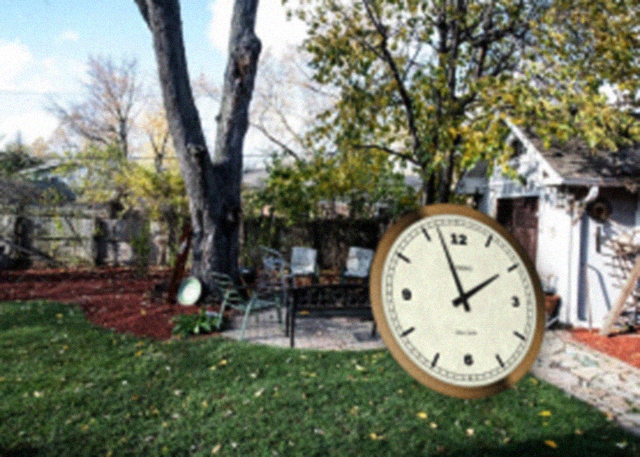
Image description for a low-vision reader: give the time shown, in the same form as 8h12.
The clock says 1h57
